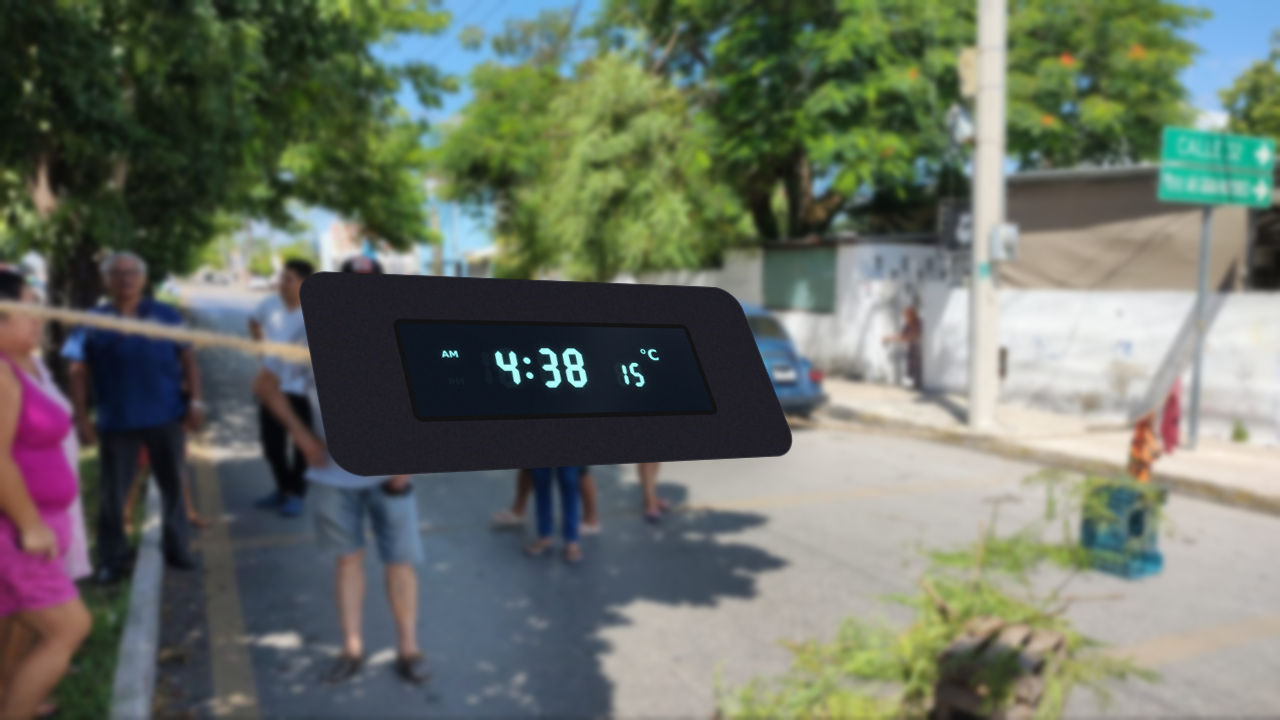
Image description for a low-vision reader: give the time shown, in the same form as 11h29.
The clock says 4h38
